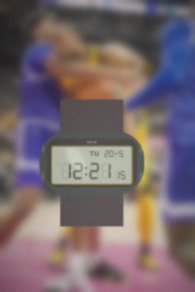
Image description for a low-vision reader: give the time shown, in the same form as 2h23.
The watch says 12h21
